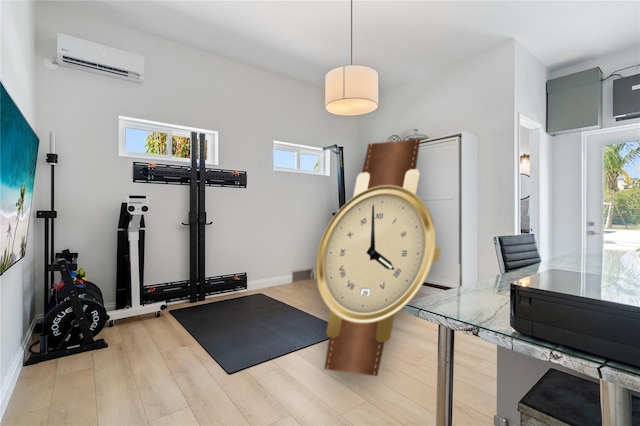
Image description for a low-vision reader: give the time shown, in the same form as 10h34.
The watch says 3h58
